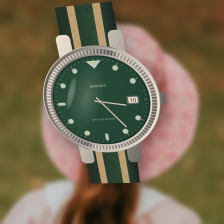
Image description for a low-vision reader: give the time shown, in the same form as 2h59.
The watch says 3h24
